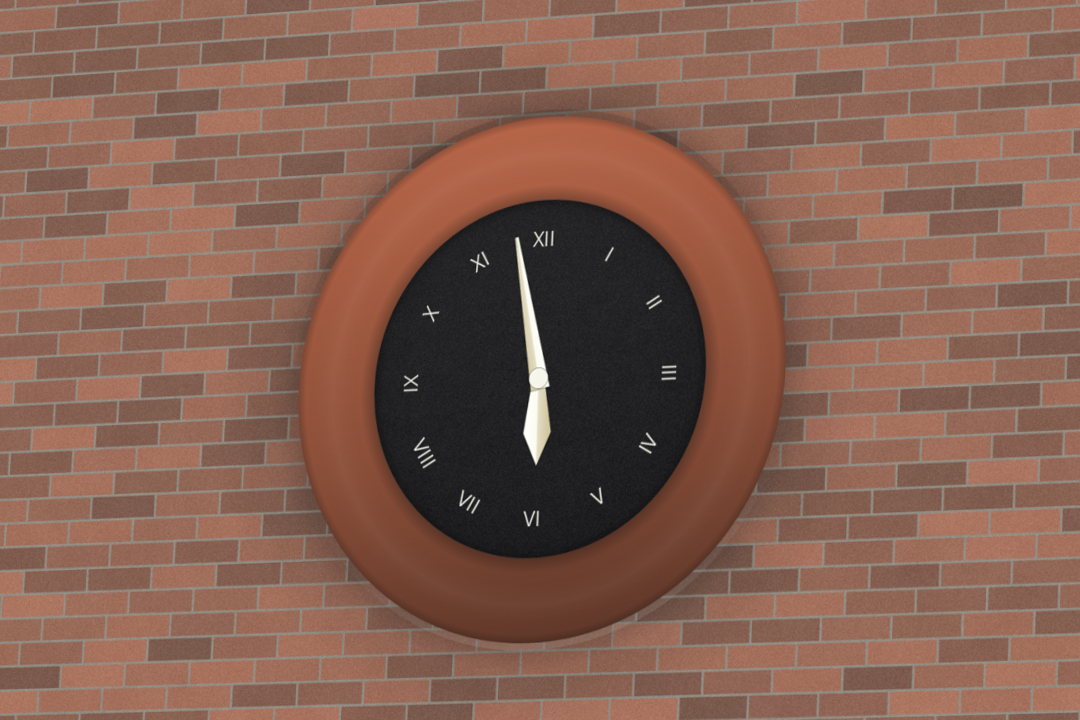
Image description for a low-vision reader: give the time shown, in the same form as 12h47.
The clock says 5h58
